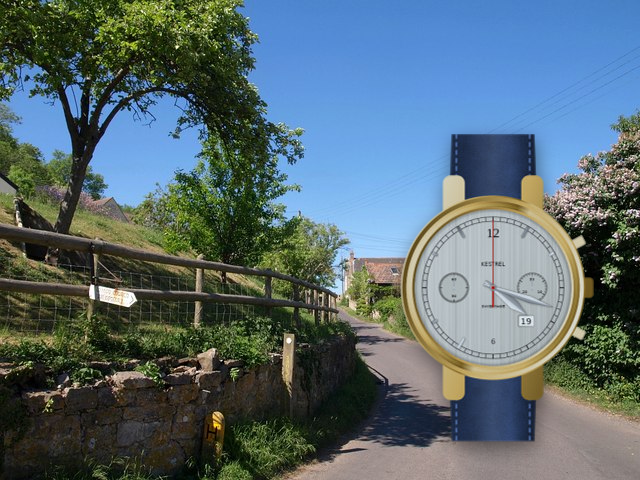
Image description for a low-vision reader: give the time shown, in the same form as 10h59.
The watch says 4h18
